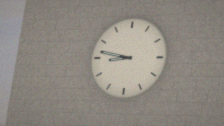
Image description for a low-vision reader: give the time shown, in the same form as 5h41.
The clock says 8h47
